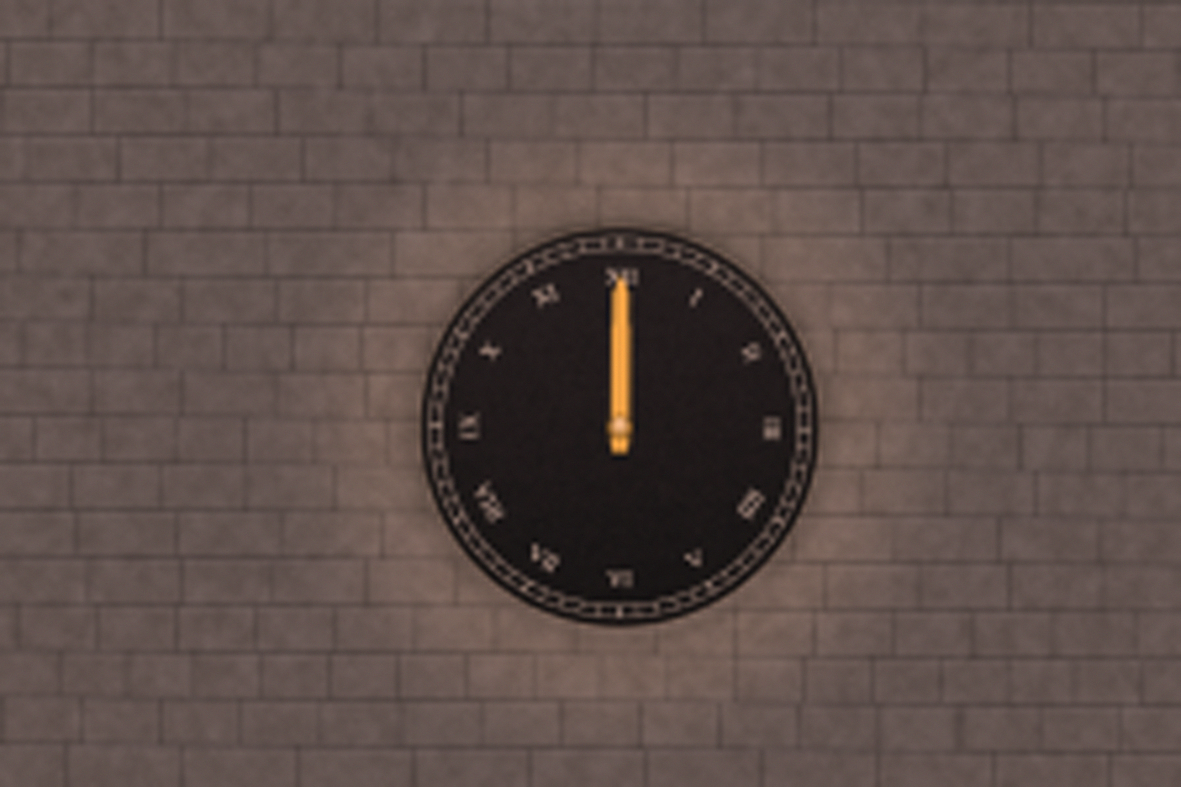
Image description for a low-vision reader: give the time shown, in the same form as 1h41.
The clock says 12h00
